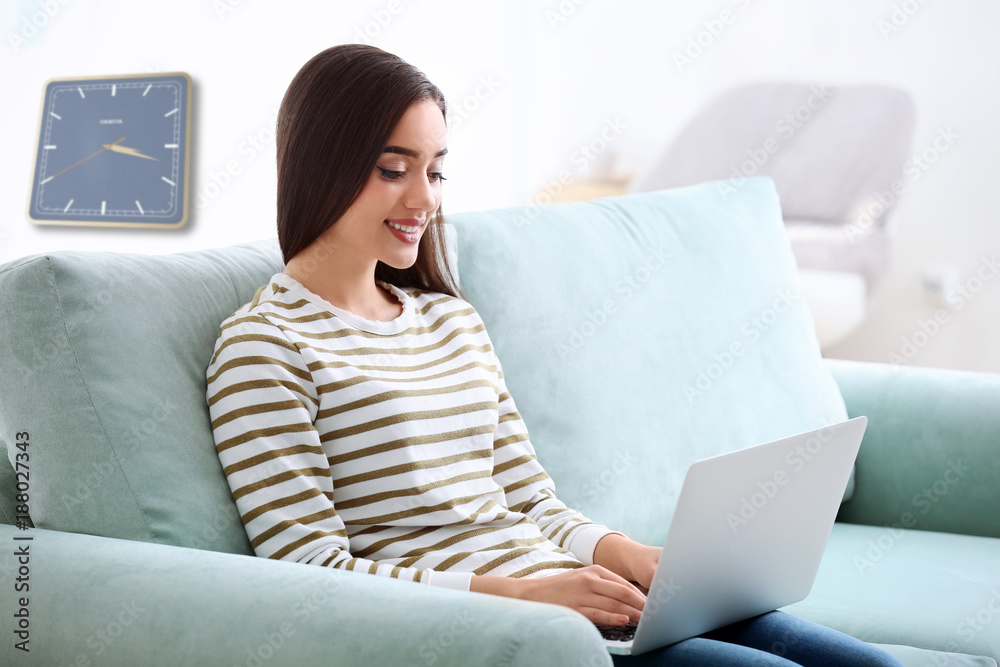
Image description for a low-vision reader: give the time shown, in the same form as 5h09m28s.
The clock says 3h17m40s
